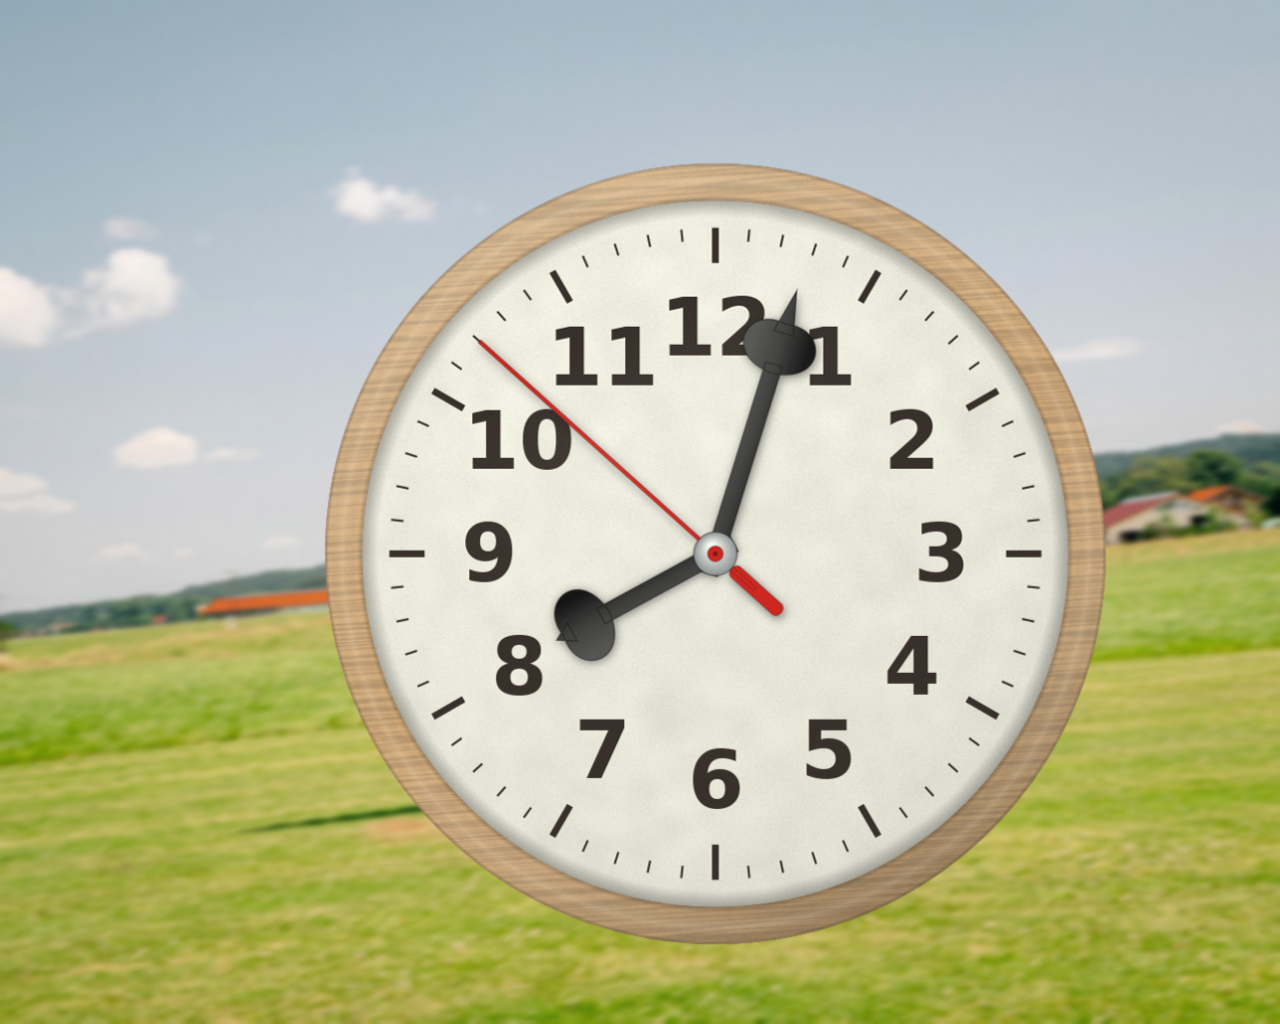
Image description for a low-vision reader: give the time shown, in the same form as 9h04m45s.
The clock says 8h02m52s
